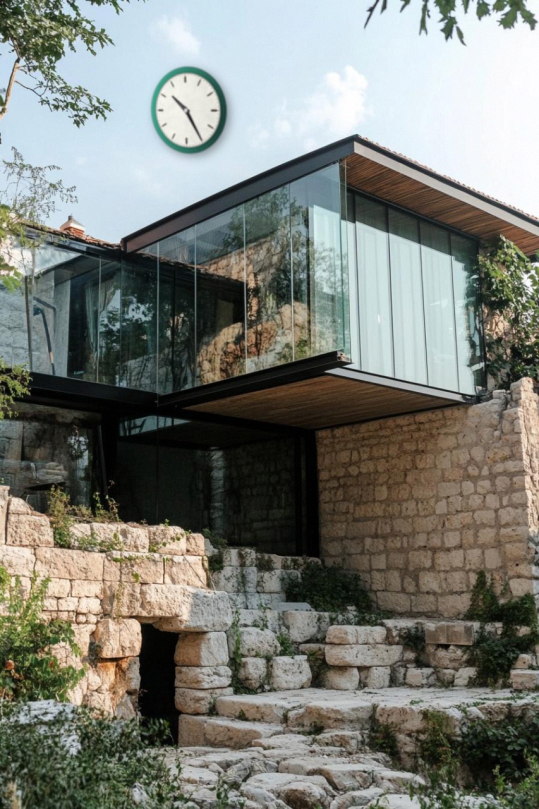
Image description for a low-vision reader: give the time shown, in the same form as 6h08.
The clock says 10h25
